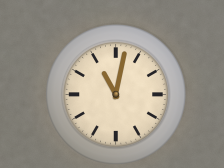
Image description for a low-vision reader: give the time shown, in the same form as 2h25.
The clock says 11h02
